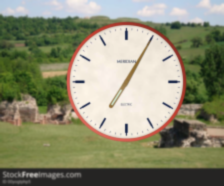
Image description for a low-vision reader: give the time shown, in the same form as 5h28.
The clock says 7h05
